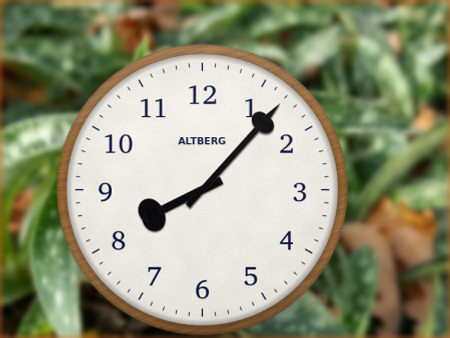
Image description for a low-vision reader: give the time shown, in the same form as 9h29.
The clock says 8h07
